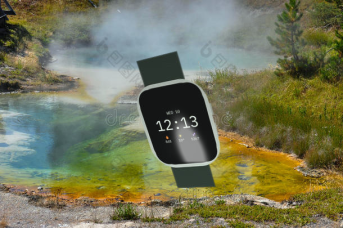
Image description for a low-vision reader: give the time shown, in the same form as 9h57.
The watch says 12h13
